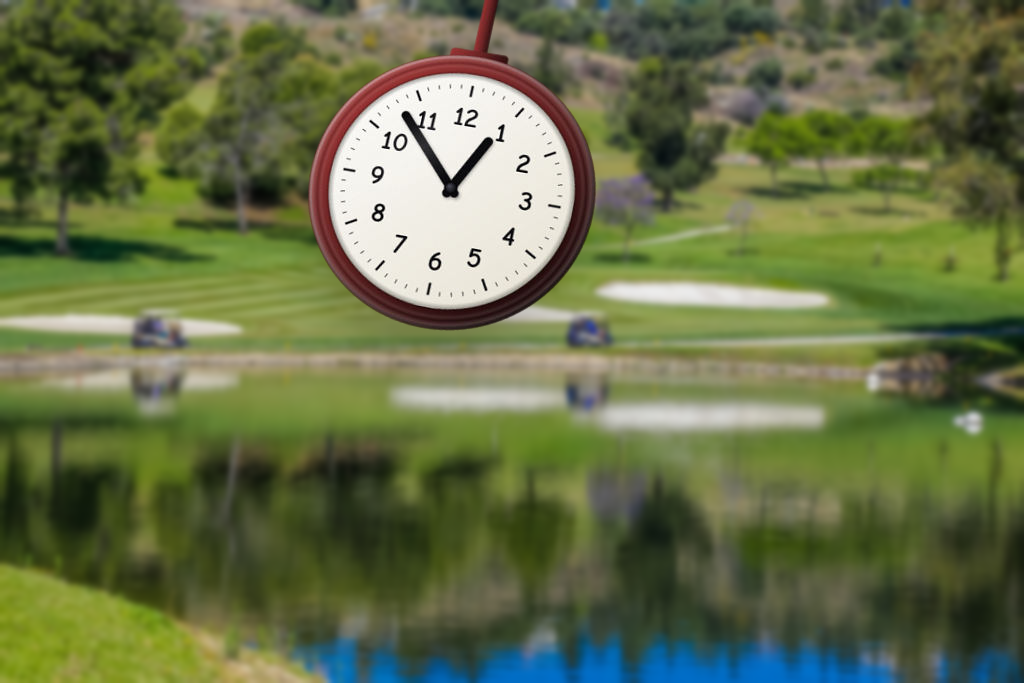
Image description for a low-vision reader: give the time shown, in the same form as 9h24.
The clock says 12h53
